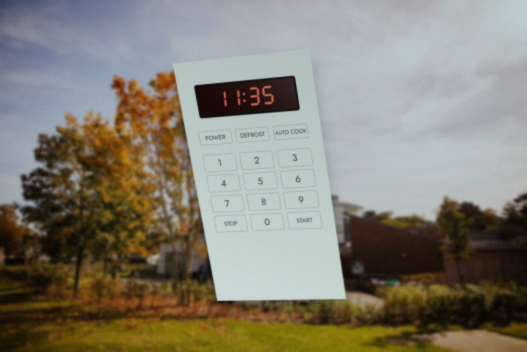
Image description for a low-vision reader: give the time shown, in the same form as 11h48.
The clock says 11h35
